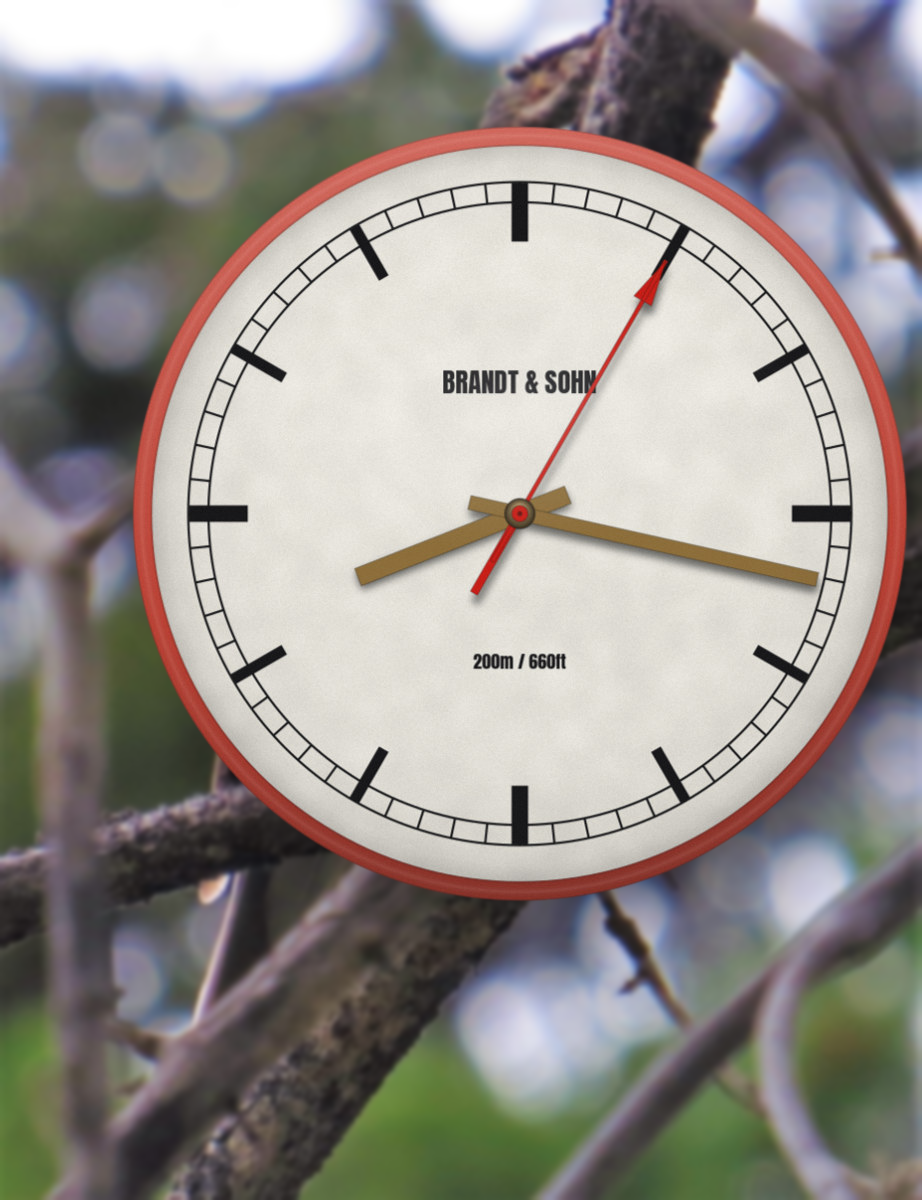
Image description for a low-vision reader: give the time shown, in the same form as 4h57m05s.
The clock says 8h17m05s
